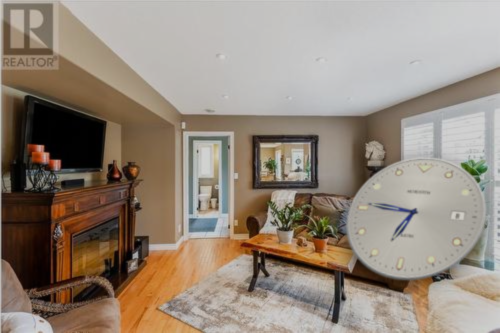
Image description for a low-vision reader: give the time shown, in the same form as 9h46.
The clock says 6h46
